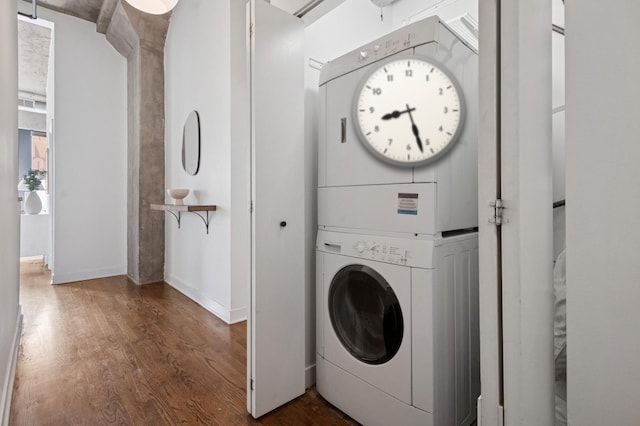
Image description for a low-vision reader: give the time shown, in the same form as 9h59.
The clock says 8h27
